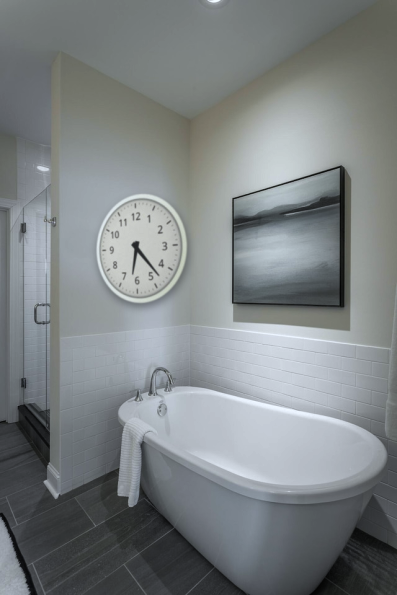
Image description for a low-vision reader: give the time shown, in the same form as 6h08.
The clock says 6h23
